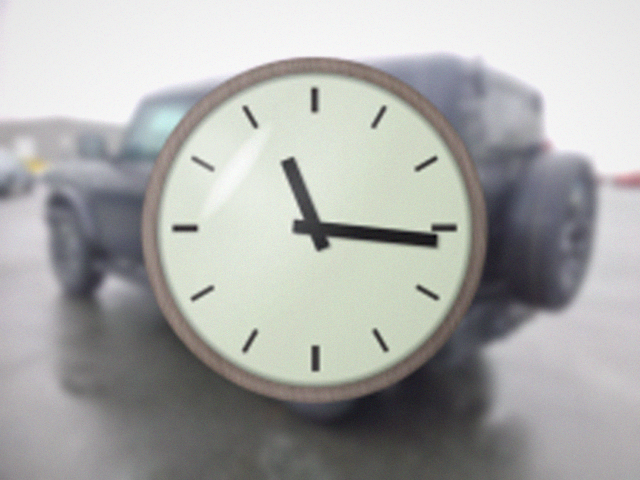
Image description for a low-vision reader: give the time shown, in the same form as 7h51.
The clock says 11h16
